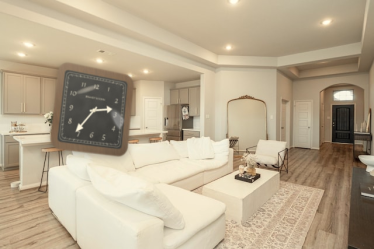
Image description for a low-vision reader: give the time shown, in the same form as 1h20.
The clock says 2h36
